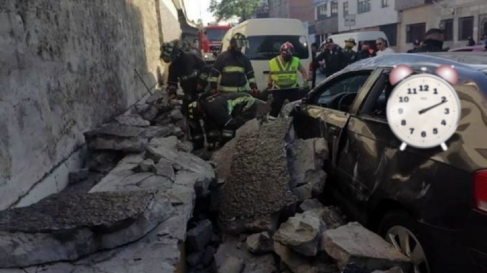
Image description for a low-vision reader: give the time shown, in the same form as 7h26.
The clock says 2h11
